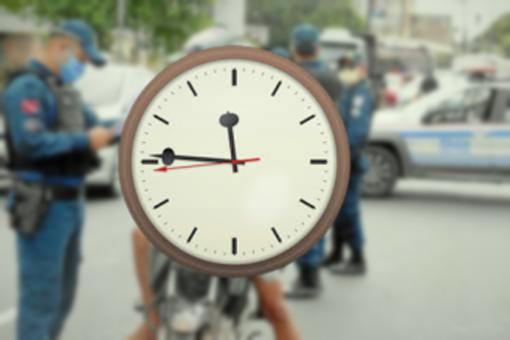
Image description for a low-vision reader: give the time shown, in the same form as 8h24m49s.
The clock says 11h45m44s
